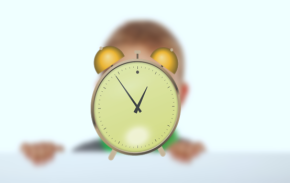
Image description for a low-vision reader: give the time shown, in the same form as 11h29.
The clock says 12h54
